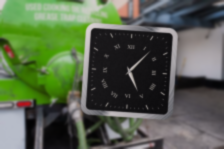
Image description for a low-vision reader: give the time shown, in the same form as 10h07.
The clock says 5h07
